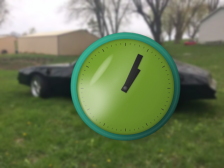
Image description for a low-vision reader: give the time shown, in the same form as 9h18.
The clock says 1h04
